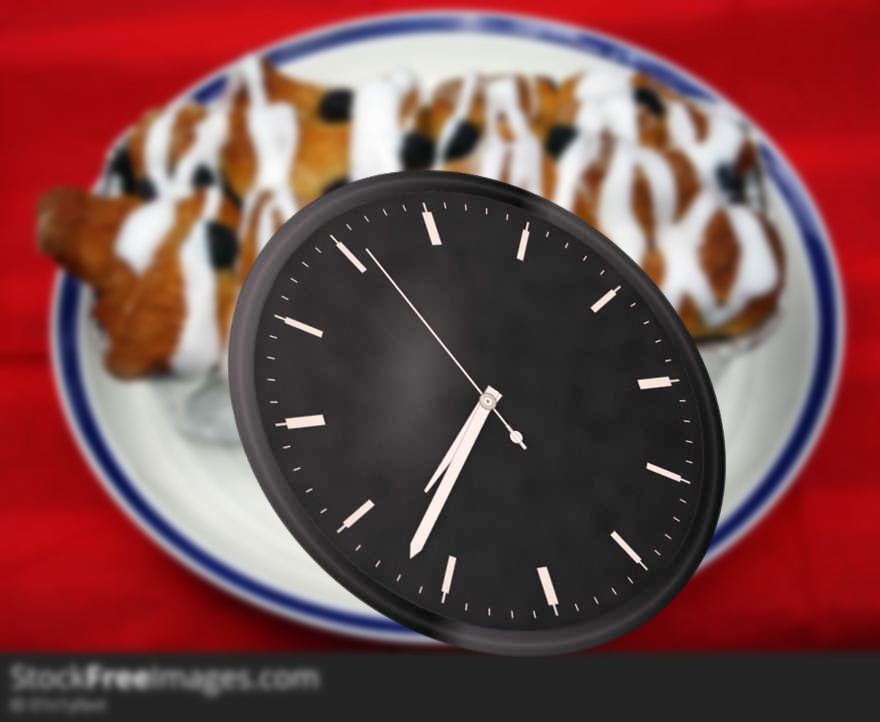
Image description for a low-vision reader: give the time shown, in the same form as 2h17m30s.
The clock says 7h36m56s
